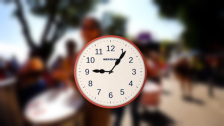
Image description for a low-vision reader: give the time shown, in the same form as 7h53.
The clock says 9h06
